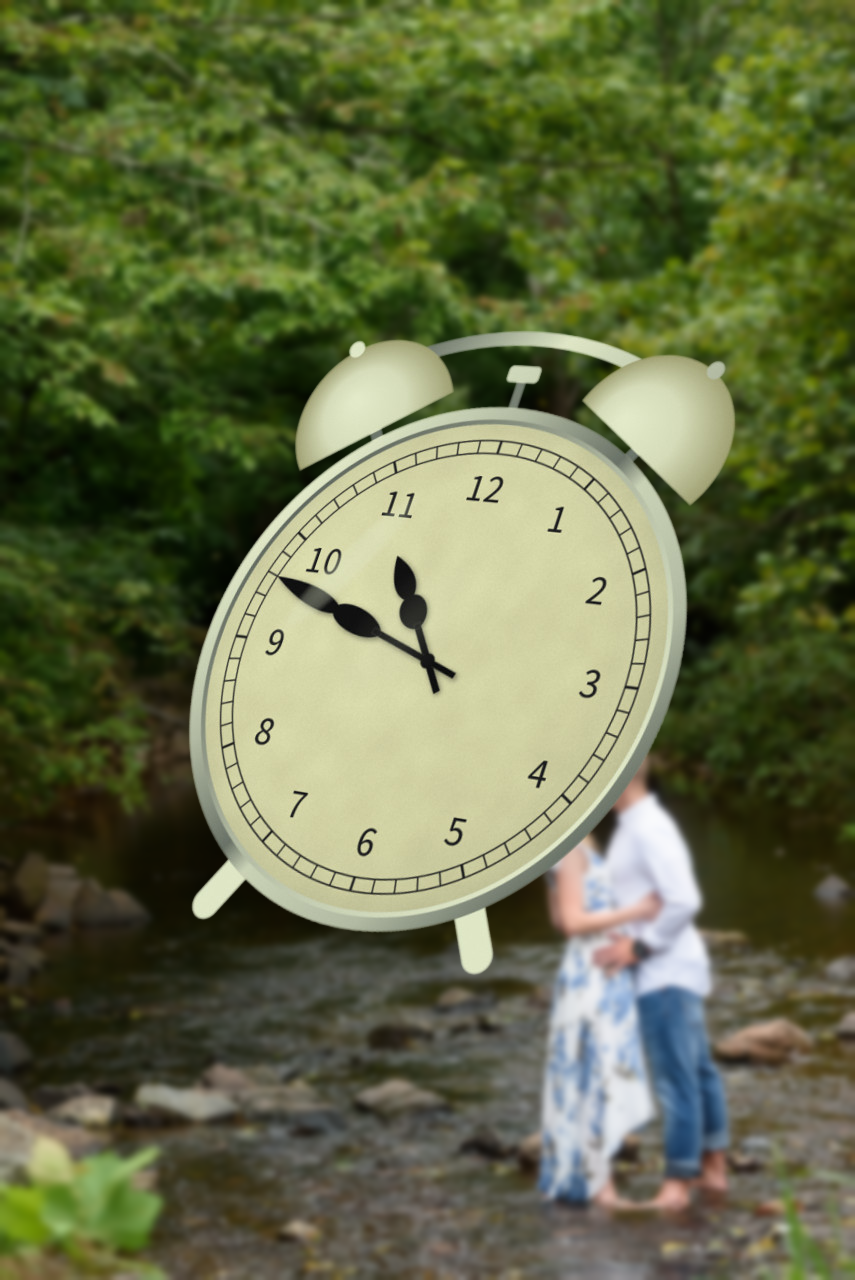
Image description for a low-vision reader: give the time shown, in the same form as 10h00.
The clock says 10h48
